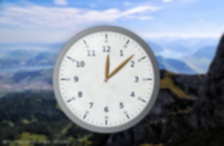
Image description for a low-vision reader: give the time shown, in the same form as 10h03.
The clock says 12h08
